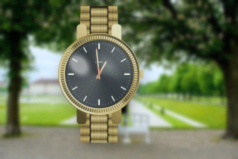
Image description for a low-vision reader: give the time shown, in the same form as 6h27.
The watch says 12h59
